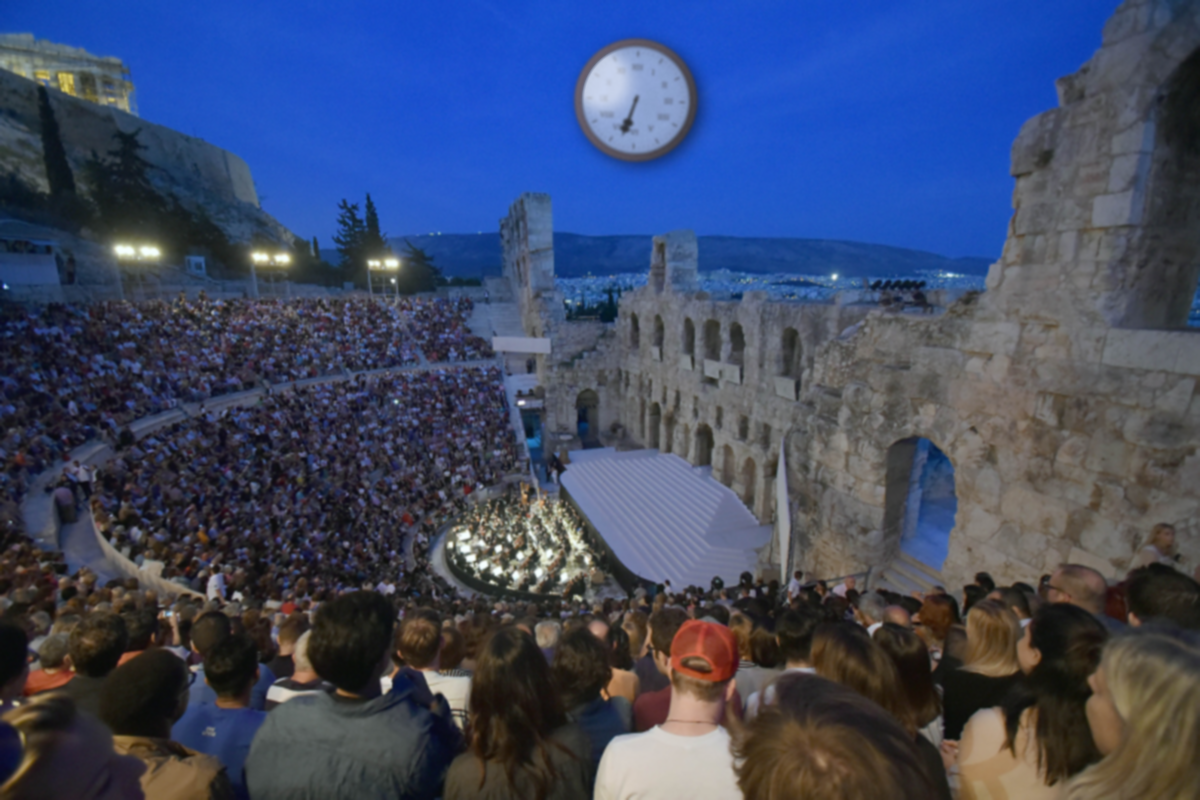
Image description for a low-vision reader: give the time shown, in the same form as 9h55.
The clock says 6h33
